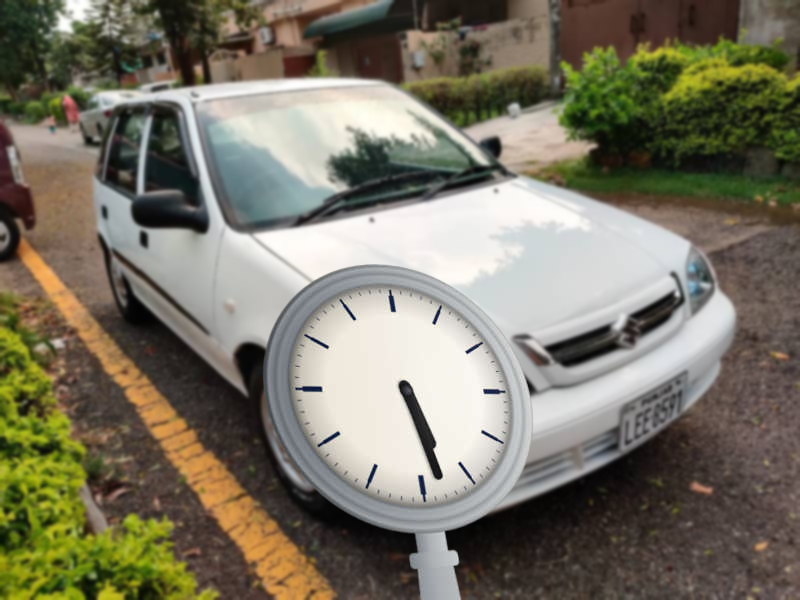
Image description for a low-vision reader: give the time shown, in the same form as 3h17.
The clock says 5h28
